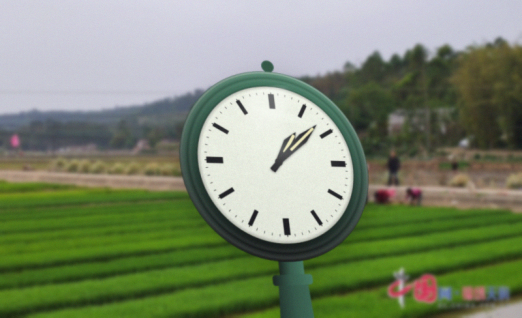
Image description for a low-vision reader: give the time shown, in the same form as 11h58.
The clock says 1h08
